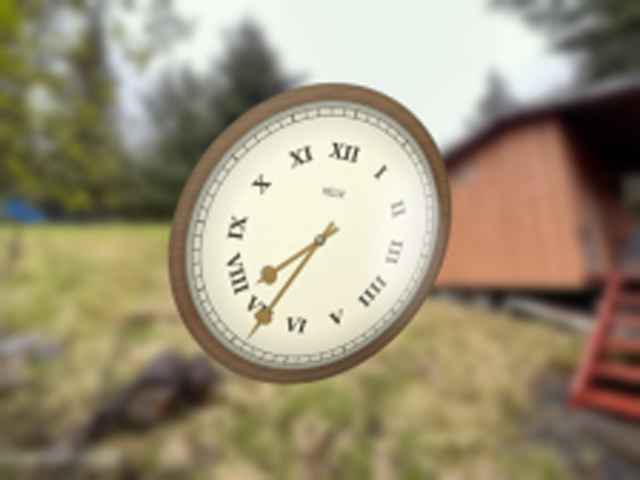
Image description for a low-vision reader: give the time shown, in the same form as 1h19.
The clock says 7h34
